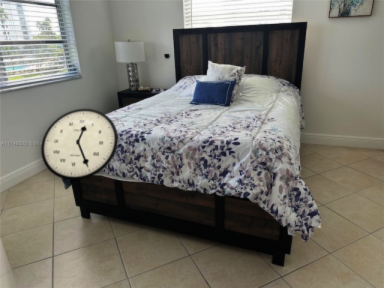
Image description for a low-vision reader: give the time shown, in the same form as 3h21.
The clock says 12h25
